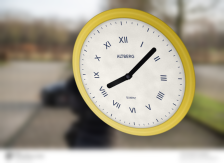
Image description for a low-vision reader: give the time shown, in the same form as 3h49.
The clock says 8h08
